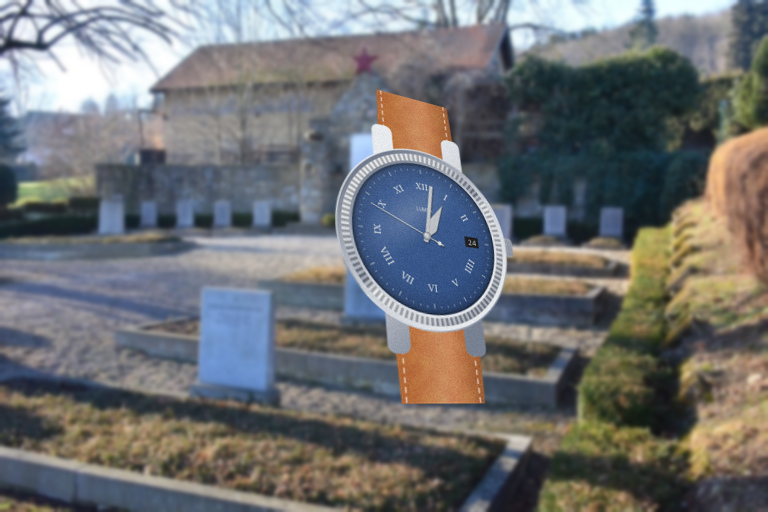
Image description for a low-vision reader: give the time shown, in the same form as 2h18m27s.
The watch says 1h01m49s
